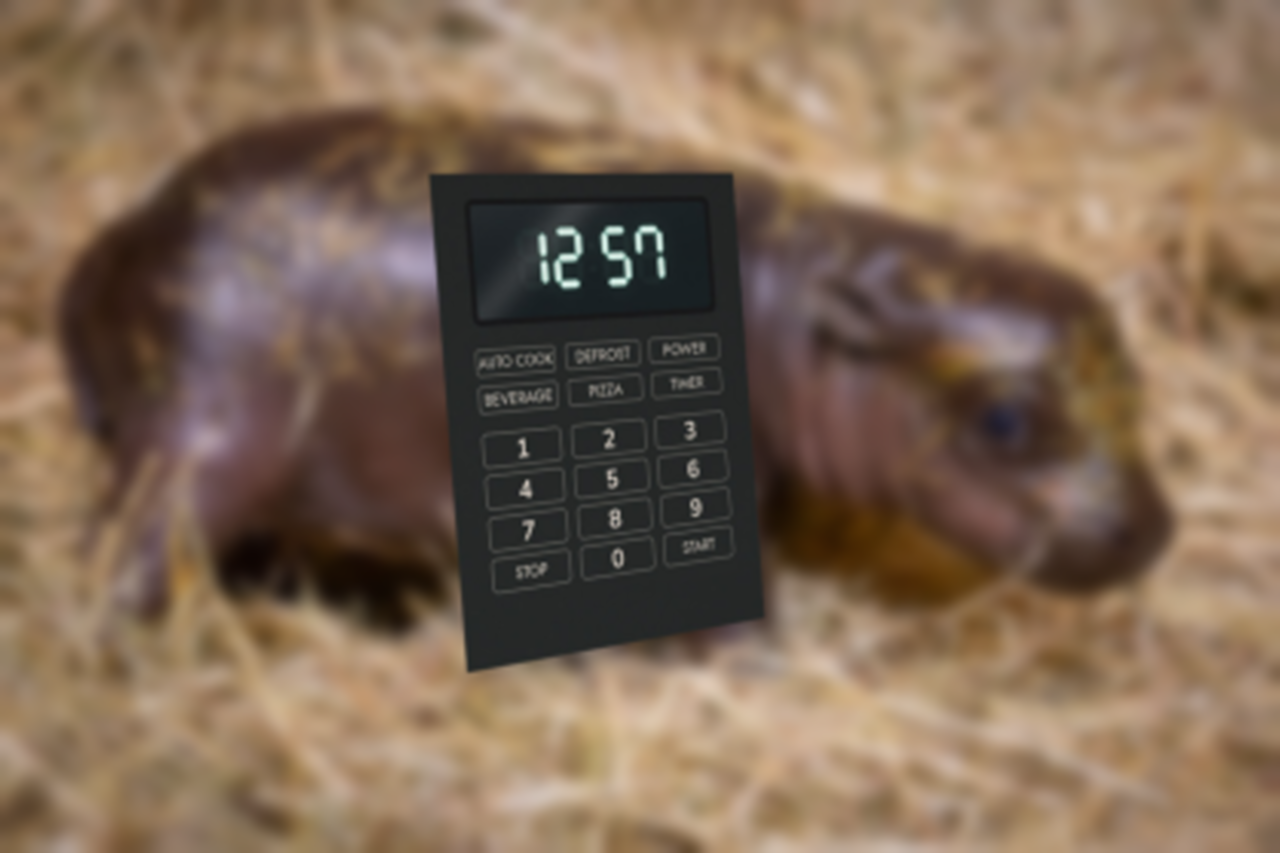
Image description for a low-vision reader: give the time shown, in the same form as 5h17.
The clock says 12h57
